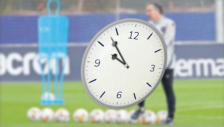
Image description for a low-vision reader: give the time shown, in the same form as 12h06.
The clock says 9h53
